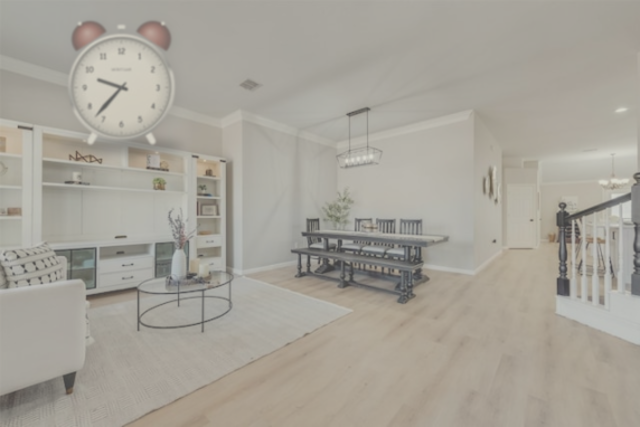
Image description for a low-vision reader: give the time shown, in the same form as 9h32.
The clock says 9h37
